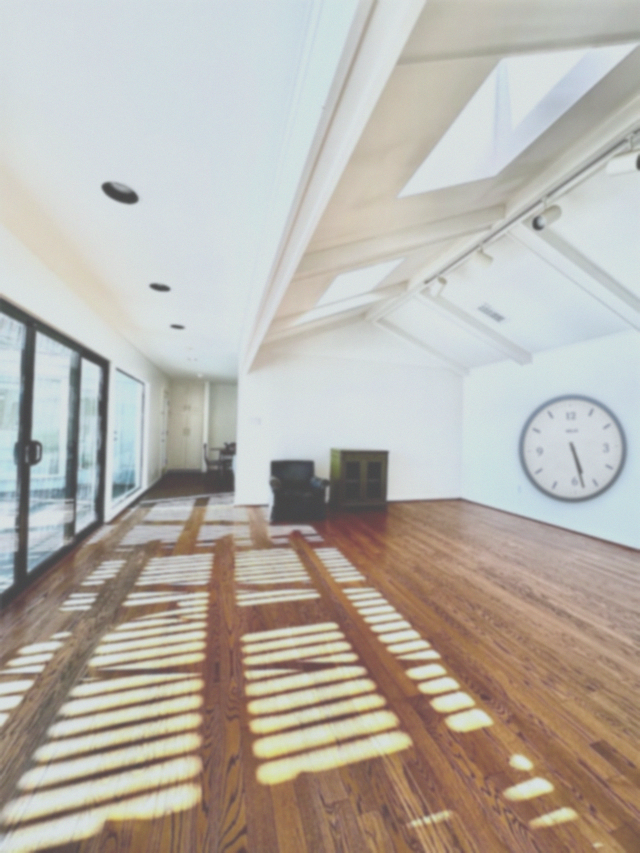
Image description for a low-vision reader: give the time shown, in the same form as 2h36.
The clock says 5h28
